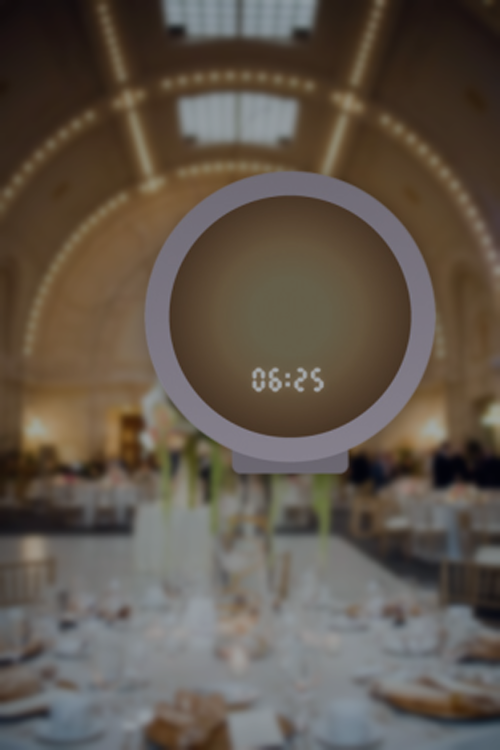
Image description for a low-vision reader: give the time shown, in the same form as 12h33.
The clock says 6h25
